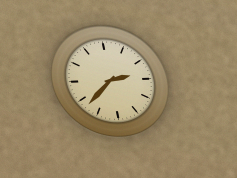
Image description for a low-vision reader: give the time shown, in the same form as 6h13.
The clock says 2h38
